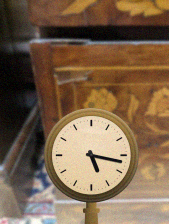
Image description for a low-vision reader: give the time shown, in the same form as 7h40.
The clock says 5h17
